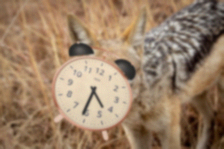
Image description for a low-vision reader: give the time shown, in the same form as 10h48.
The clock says 4h31
